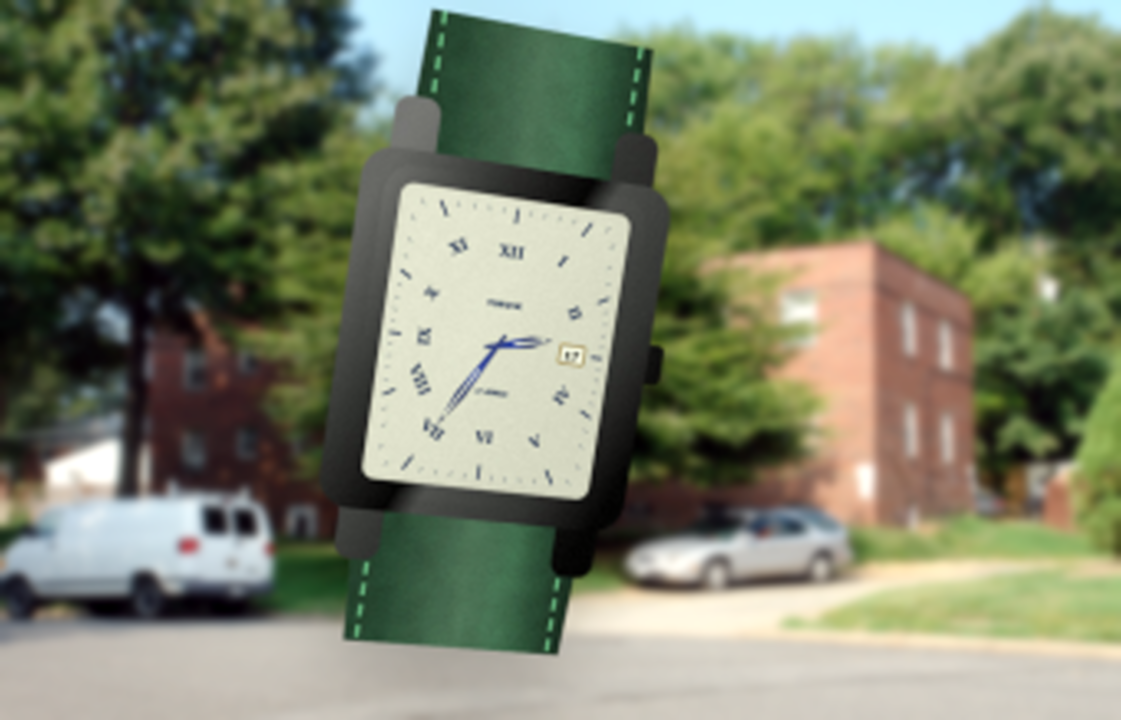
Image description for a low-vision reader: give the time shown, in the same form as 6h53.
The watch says 2h35
